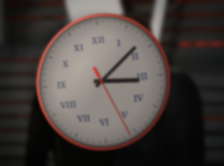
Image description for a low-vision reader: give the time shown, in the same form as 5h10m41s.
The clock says 3h08m26s
